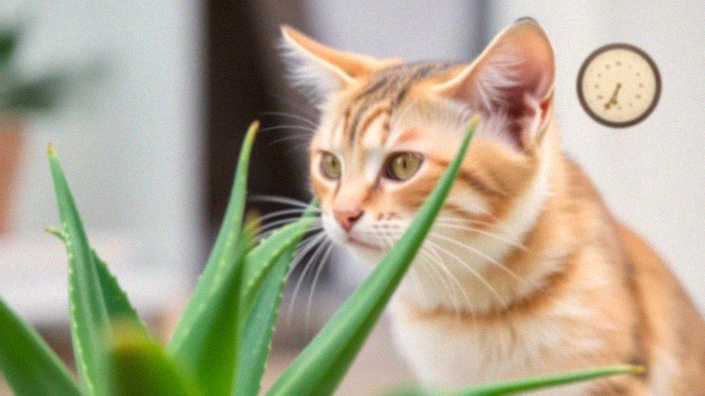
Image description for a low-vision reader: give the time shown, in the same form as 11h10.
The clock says 6h35
